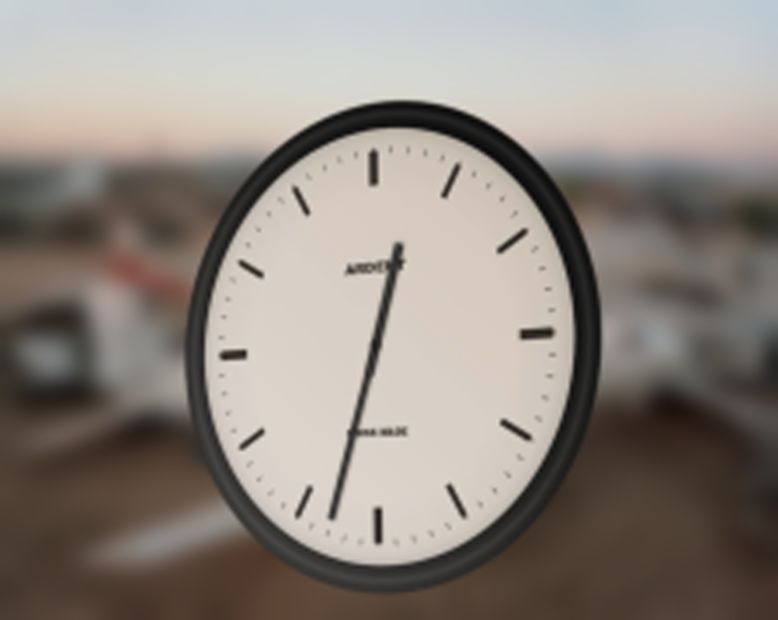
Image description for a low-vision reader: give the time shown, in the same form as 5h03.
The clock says 12h33
